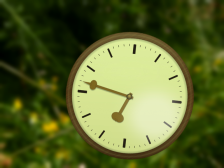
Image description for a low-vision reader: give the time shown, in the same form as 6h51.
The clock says 6h47
